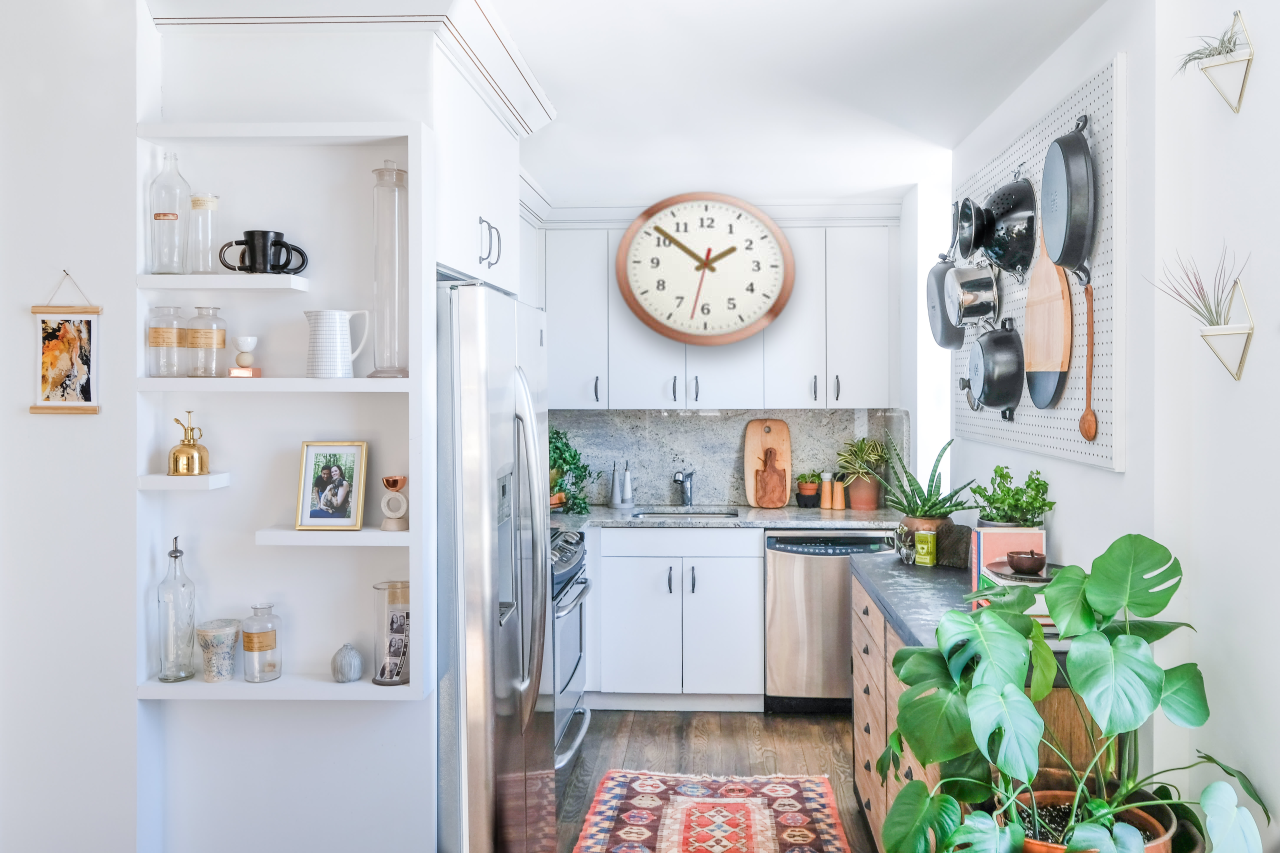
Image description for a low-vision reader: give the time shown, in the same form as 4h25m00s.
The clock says 1h51m32s
